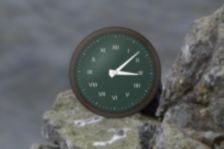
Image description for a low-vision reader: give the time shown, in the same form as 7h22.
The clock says 3h08
